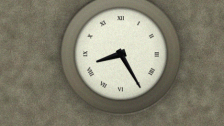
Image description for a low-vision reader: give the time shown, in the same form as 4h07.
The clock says 8h25
